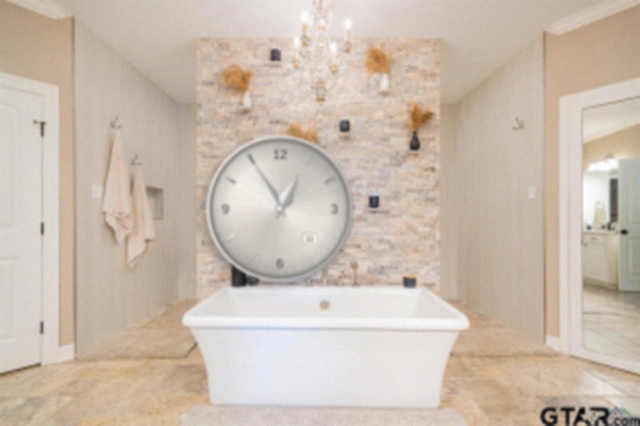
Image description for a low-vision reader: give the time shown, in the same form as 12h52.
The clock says 12h55
